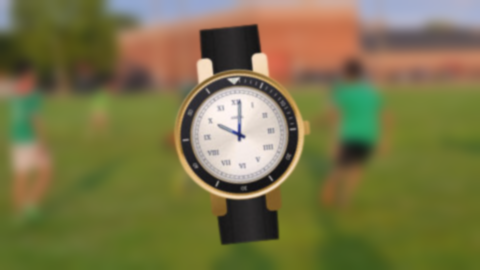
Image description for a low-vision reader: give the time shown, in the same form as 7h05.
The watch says 10h01
